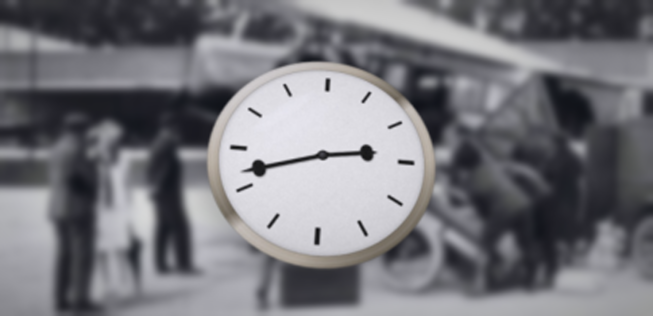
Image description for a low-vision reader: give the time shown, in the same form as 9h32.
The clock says 2h42
